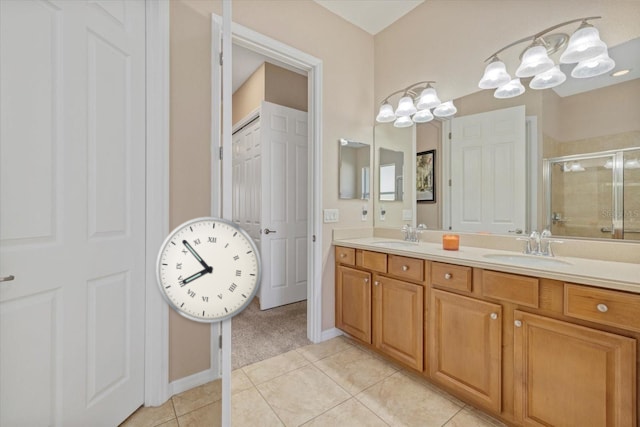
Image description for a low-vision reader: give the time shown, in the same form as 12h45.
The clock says 7h52
